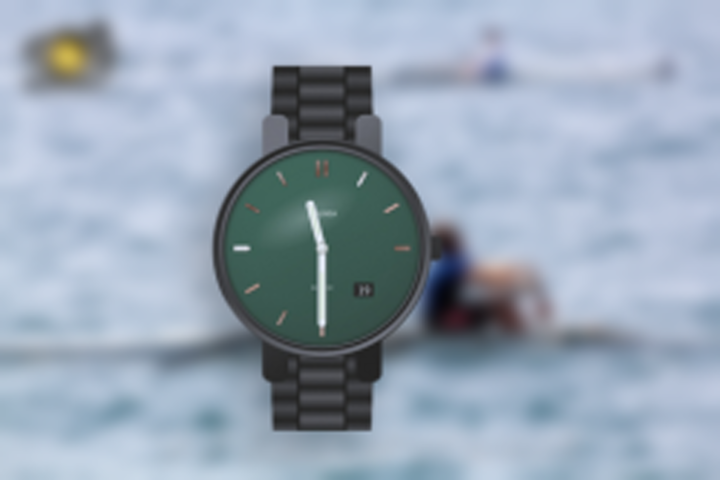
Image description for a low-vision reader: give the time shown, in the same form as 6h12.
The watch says 11h30
